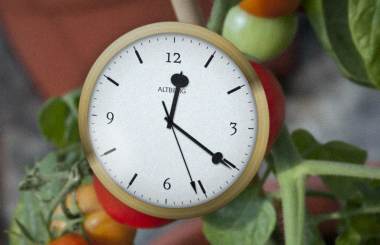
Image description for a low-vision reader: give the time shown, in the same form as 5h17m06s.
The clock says 12h20m26s
